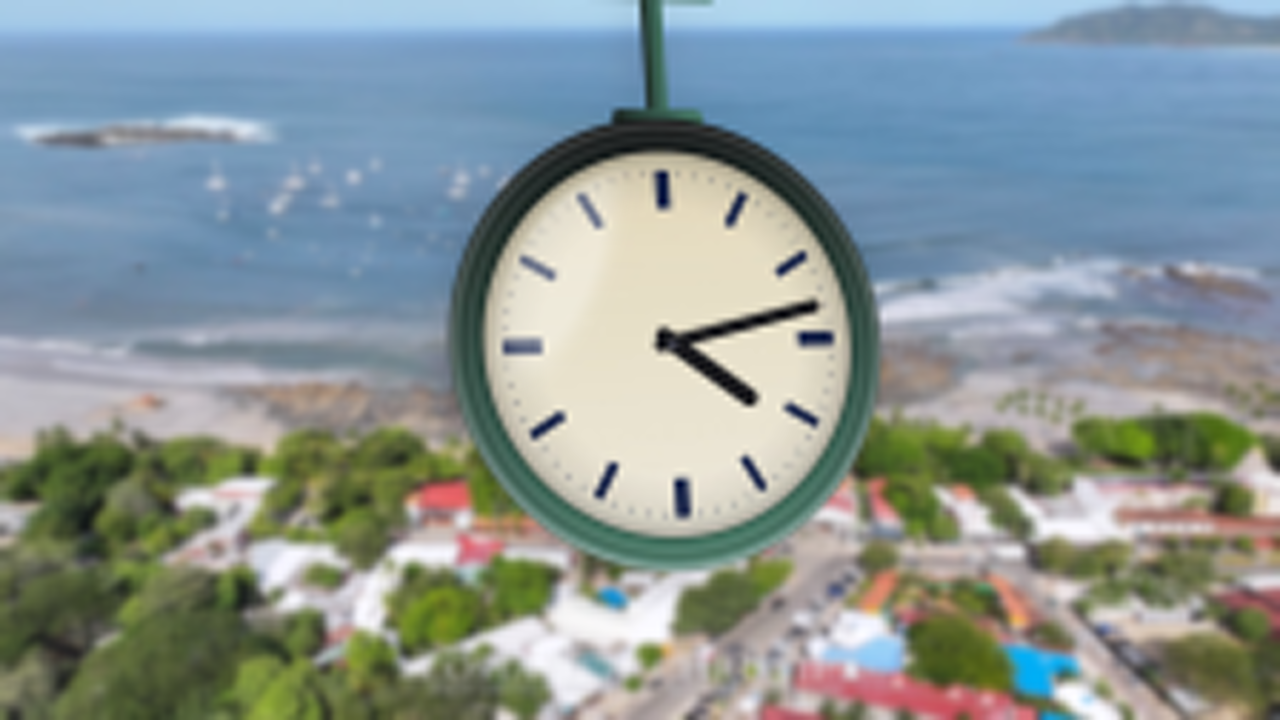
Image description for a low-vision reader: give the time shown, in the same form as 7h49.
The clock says 4h13
